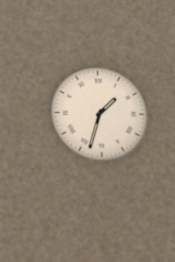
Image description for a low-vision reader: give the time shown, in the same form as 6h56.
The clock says 1h33
